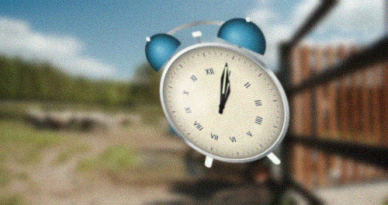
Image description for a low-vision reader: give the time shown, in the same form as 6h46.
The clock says 1h04
